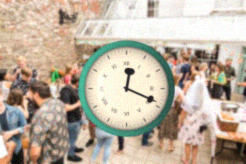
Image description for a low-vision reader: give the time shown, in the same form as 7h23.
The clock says 12h19
